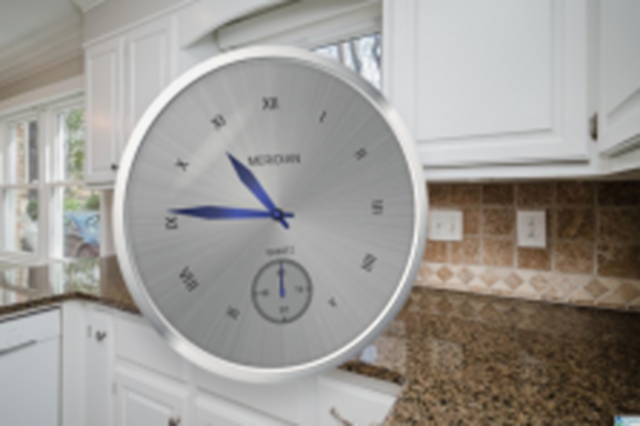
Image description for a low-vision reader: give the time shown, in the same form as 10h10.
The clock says 10h46
